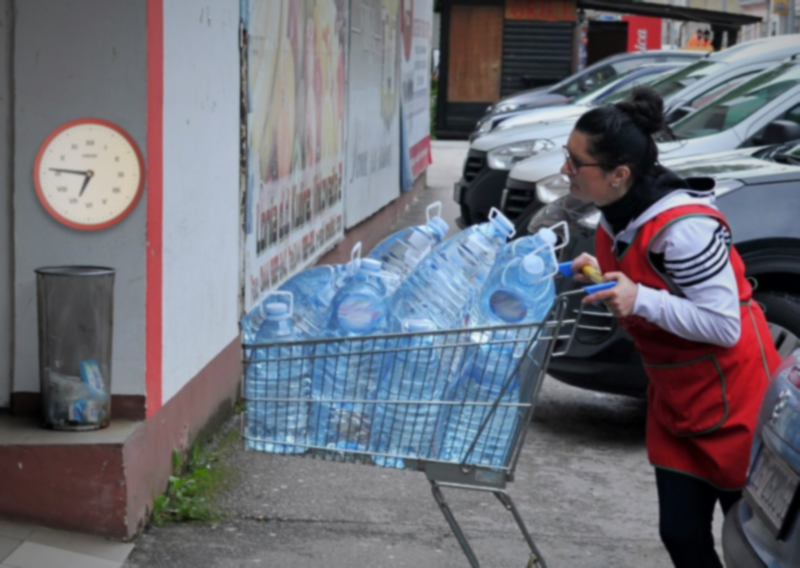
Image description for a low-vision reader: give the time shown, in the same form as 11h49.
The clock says 6h46
